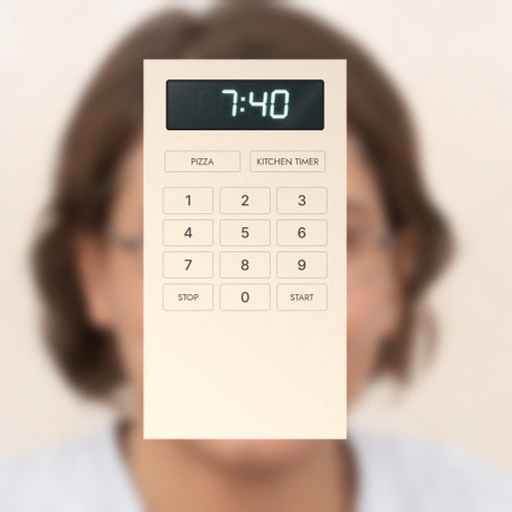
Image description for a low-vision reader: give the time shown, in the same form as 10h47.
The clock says 7h40
